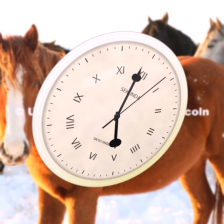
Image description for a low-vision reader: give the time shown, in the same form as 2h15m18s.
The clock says 4h59m04s
